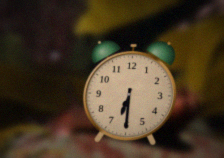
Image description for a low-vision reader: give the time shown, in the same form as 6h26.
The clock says 6h30
